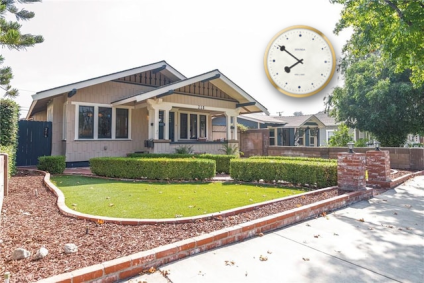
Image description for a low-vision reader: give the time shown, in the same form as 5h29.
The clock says 7h51
